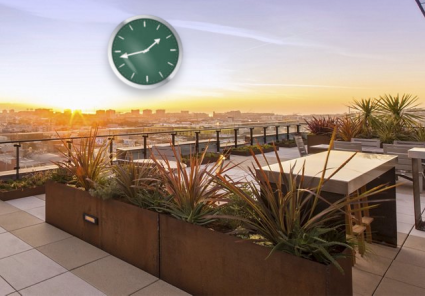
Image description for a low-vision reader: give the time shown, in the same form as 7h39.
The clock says 1h43
